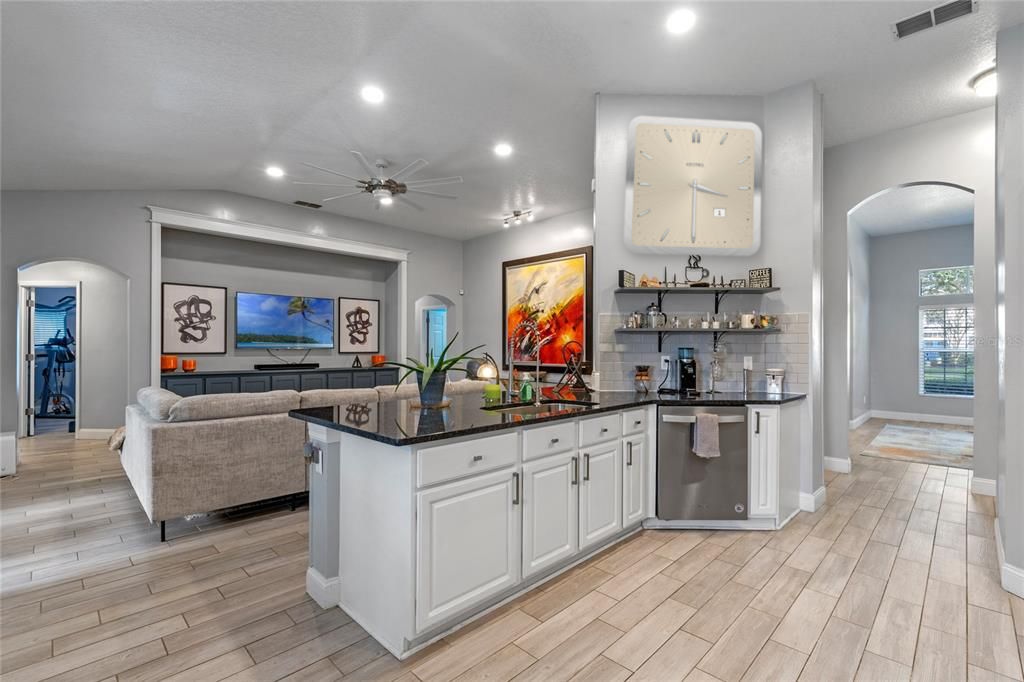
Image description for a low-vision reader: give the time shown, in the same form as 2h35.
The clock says 3h30
